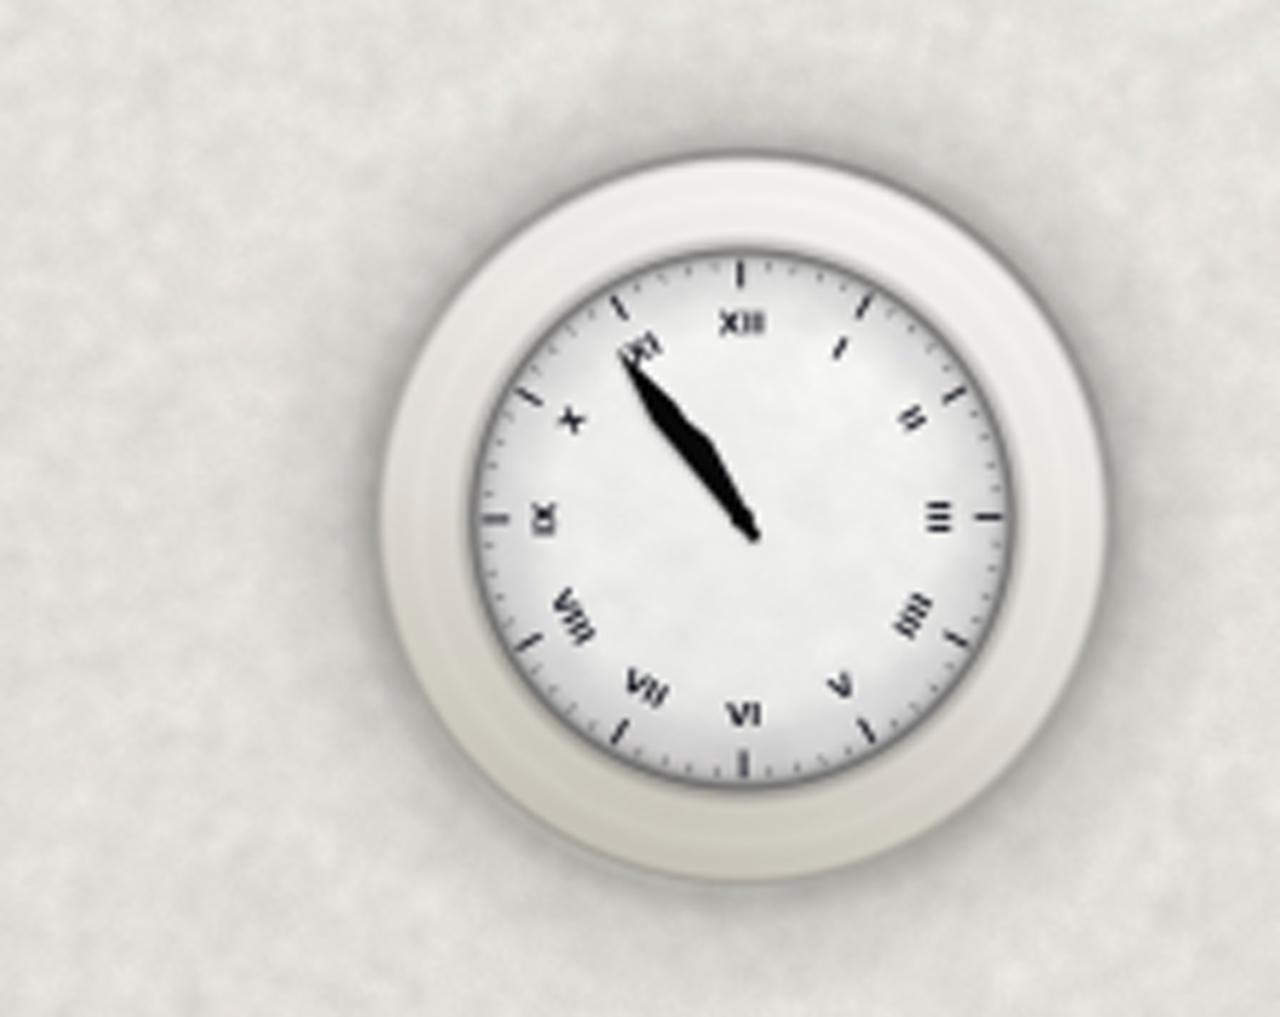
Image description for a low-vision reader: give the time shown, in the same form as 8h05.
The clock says 10h54
